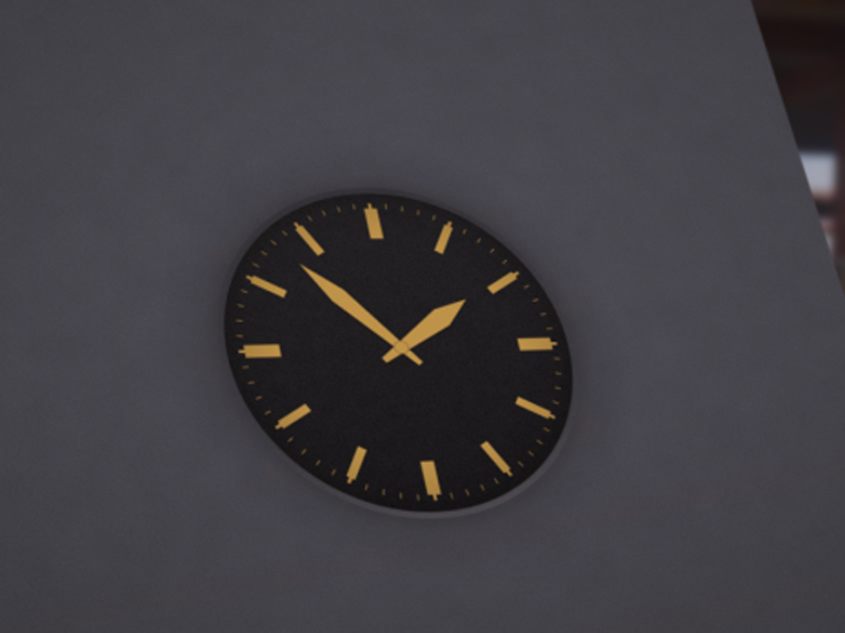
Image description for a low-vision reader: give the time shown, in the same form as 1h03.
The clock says 1h53
